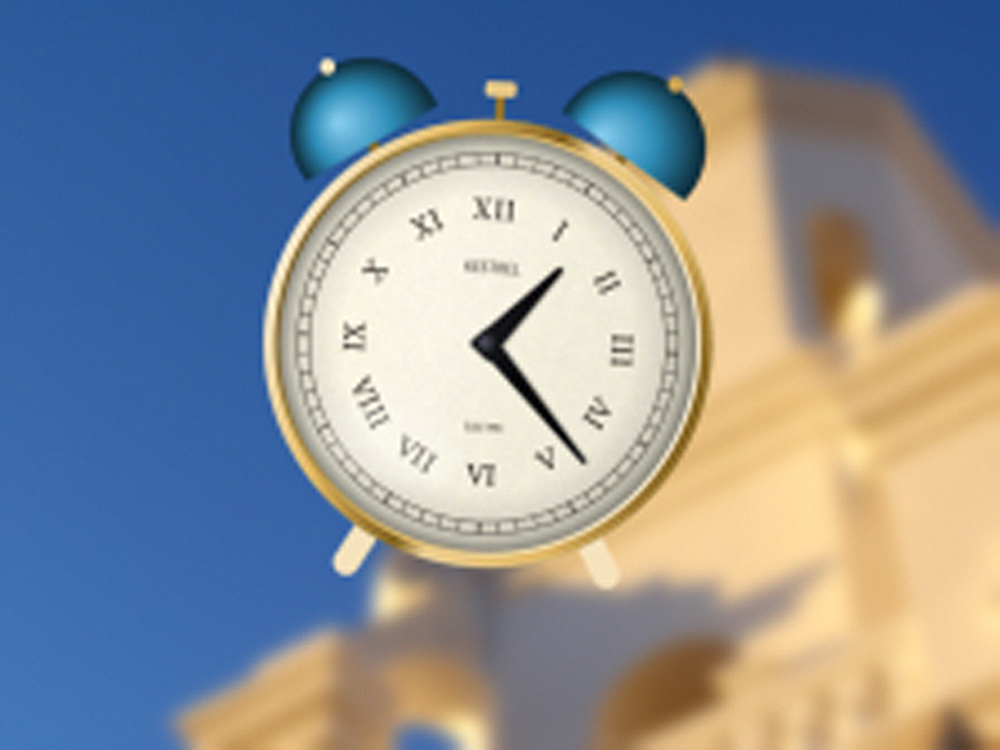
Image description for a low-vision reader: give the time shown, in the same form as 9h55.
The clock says 1h23
